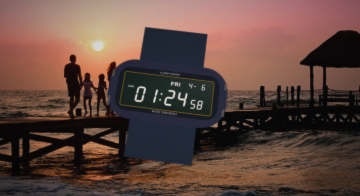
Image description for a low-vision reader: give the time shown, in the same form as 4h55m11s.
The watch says 1h24m58s
